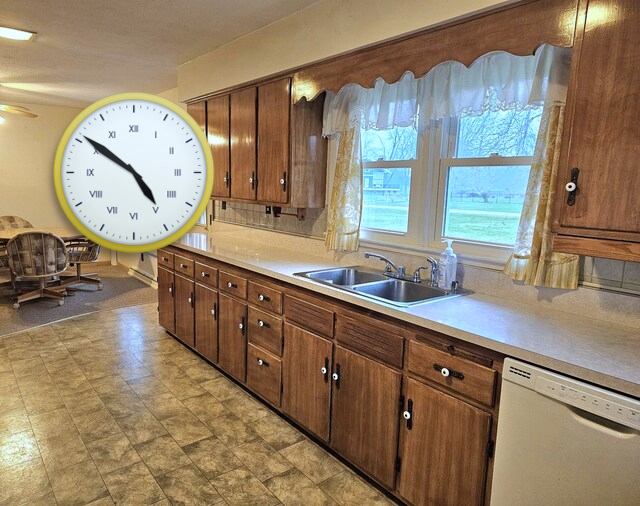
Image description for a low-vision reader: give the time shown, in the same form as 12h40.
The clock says 4h51
